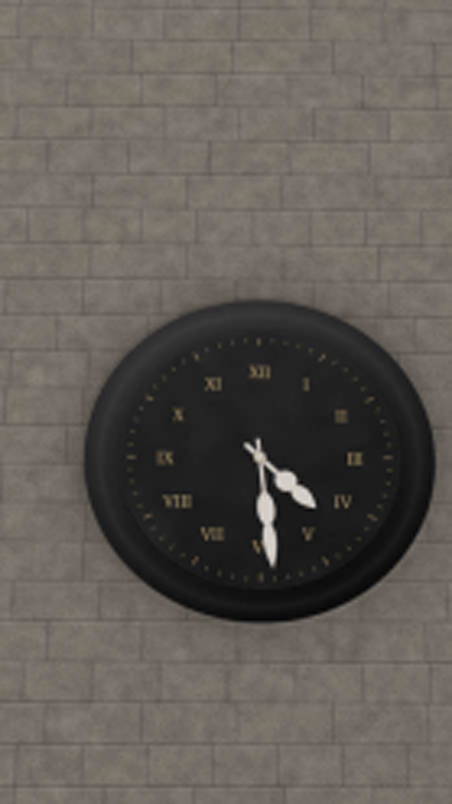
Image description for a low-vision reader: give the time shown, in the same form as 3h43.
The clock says 4h29
